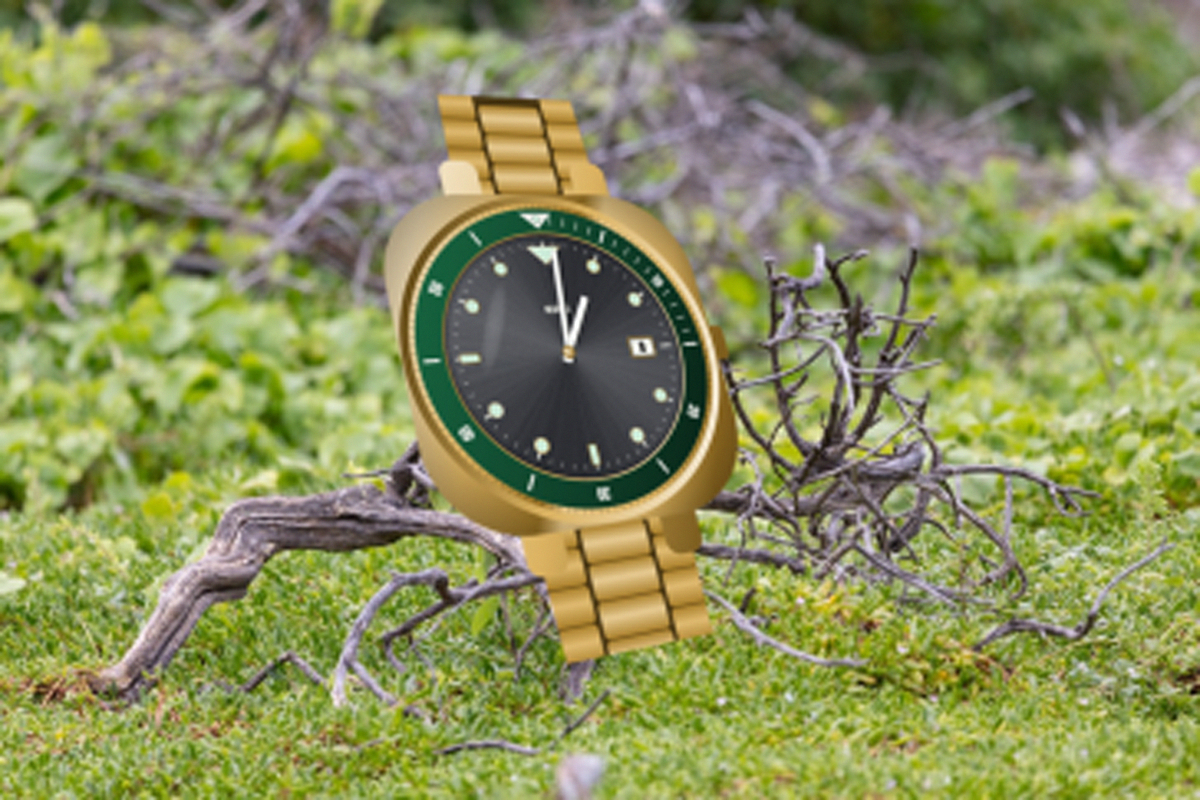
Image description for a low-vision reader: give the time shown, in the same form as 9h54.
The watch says 1h01
